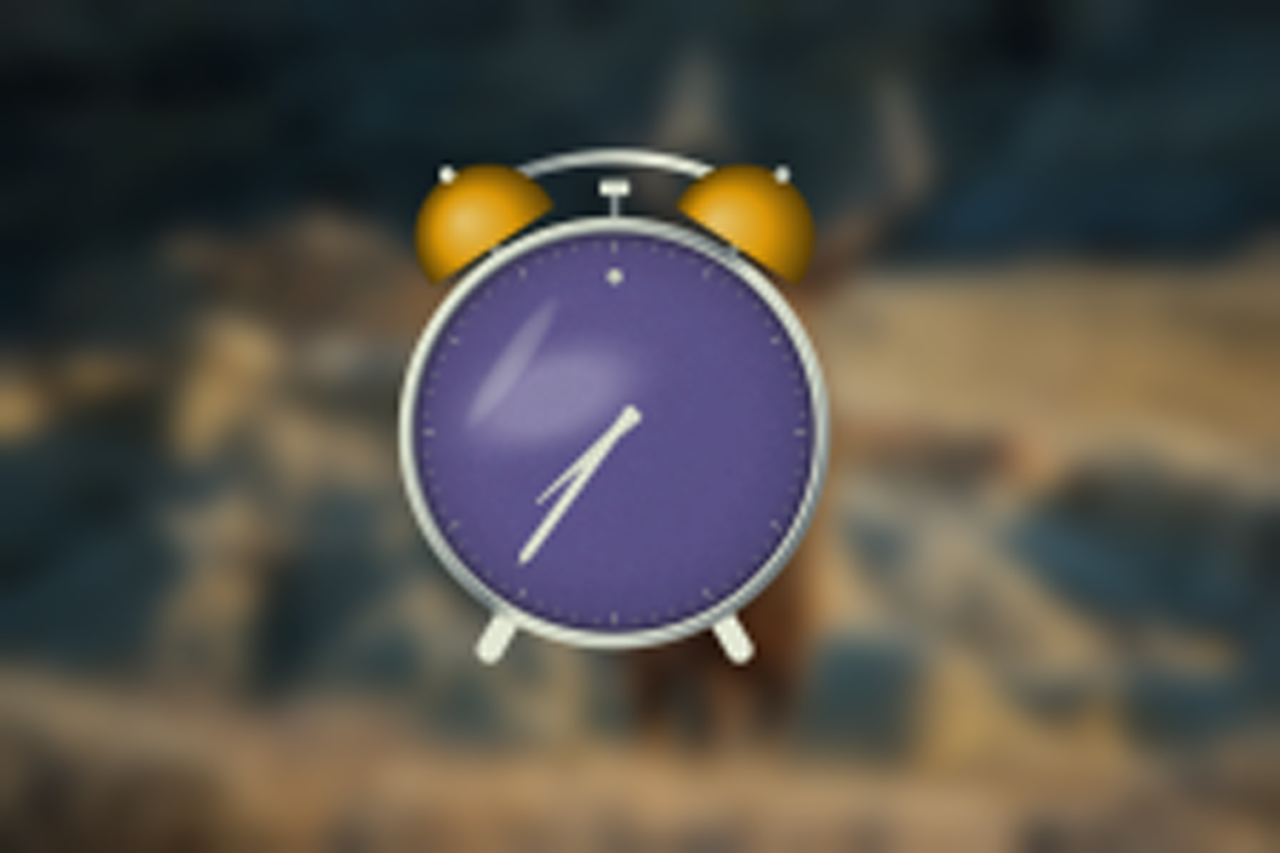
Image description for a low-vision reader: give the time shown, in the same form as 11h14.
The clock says 7h36
